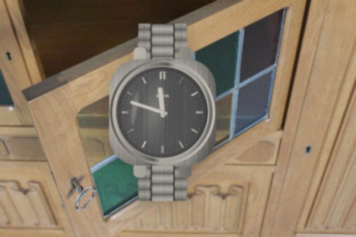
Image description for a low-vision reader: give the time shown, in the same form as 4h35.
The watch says 11h48
